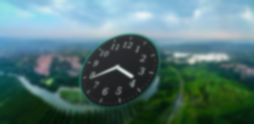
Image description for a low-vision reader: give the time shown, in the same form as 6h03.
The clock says 3h39
